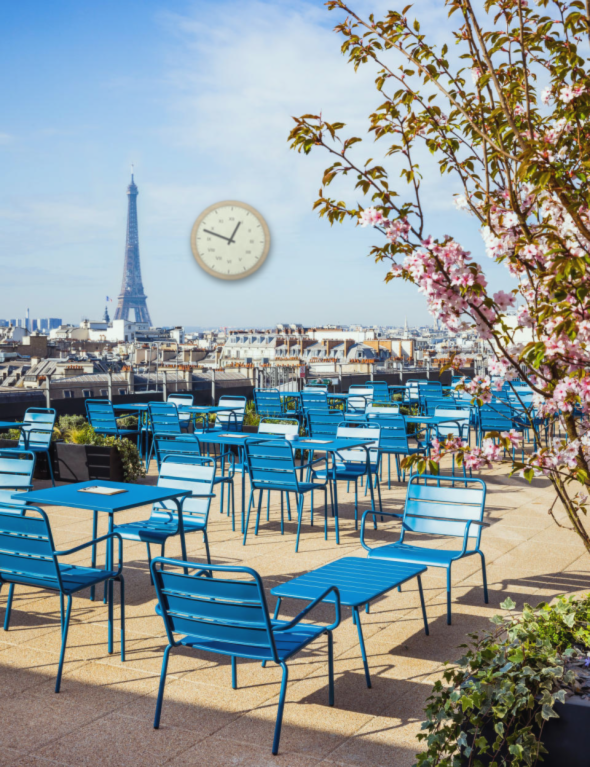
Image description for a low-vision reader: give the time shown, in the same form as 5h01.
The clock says 12h48
